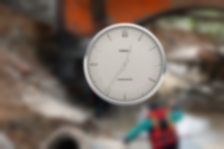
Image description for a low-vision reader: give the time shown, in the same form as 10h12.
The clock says 12h36
